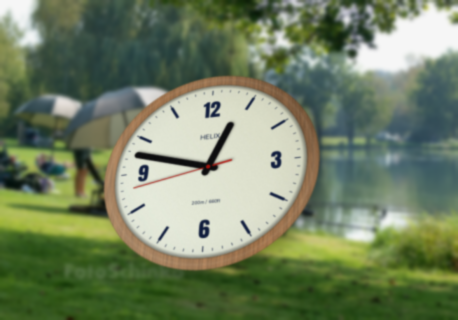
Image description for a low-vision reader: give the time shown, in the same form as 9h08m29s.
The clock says 12h47m43s
